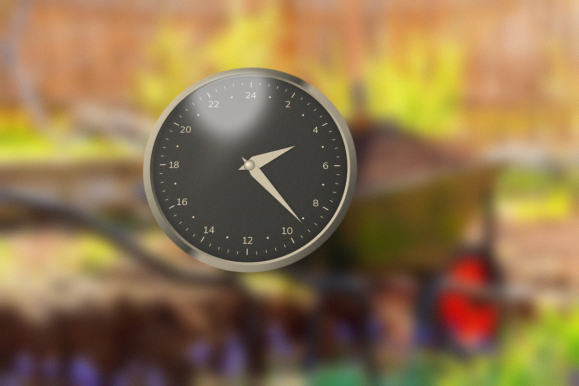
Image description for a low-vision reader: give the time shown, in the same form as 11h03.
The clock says 4h23
